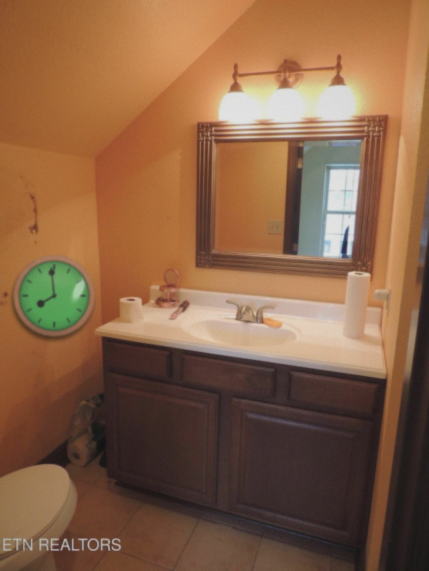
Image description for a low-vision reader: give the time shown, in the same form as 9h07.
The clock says 7h59
